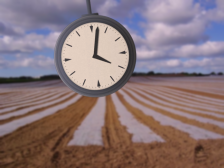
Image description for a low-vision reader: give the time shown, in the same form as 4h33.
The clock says 4h02
